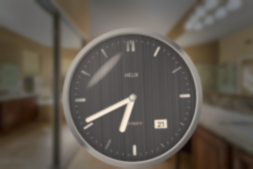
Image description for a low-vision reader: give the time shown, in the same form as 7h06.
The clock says 6h41
